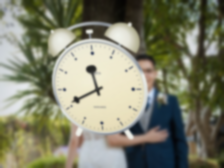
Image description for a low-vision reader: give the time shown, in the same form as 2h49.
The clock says 11h41
